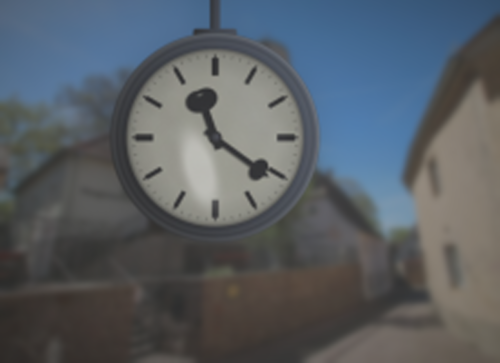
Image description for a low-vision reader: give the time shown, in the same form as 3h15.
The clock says 11h21
